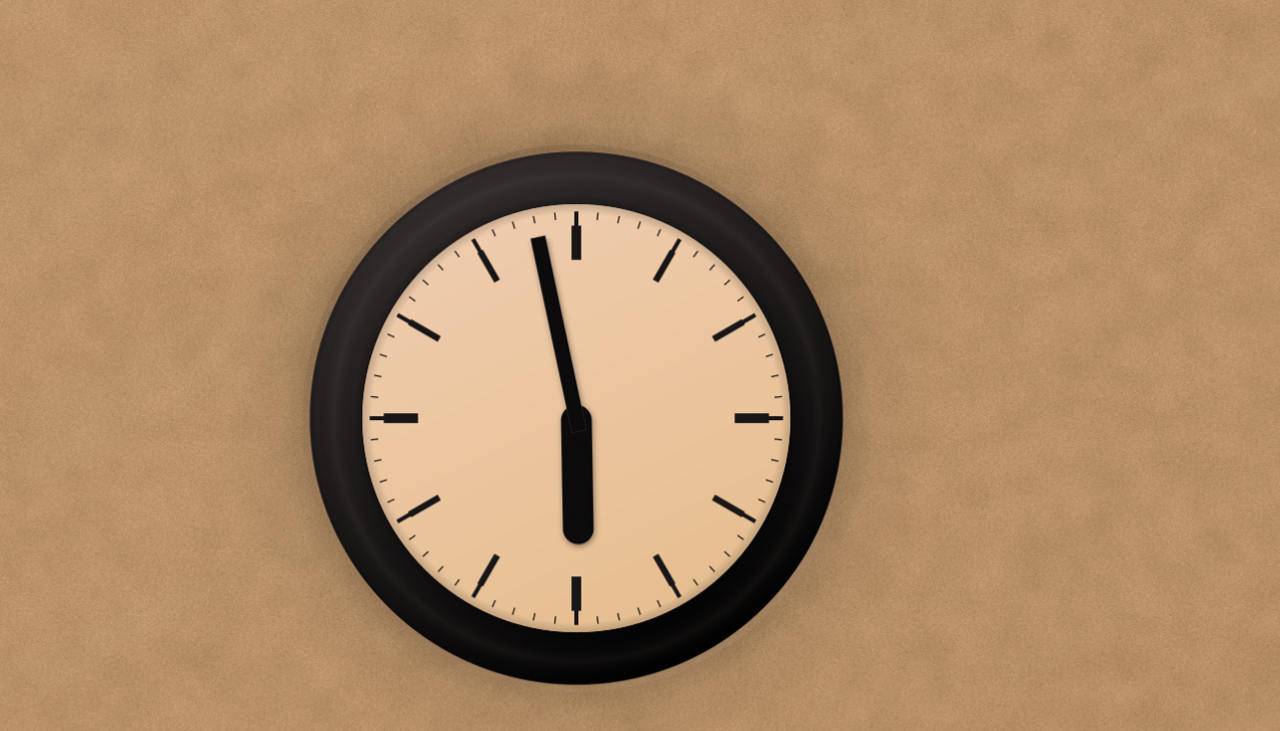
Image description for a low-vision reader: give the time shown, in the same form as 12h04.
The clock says 5h58
